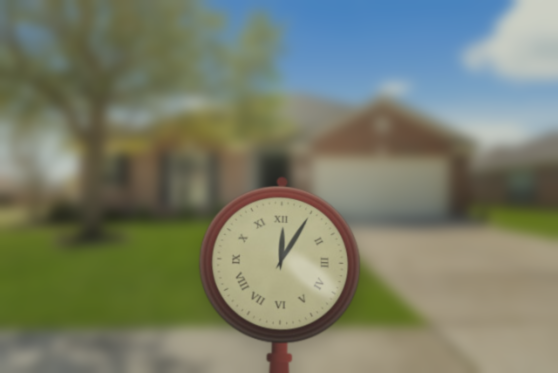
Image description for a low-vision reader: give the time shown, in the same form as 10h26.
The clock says 12h05
